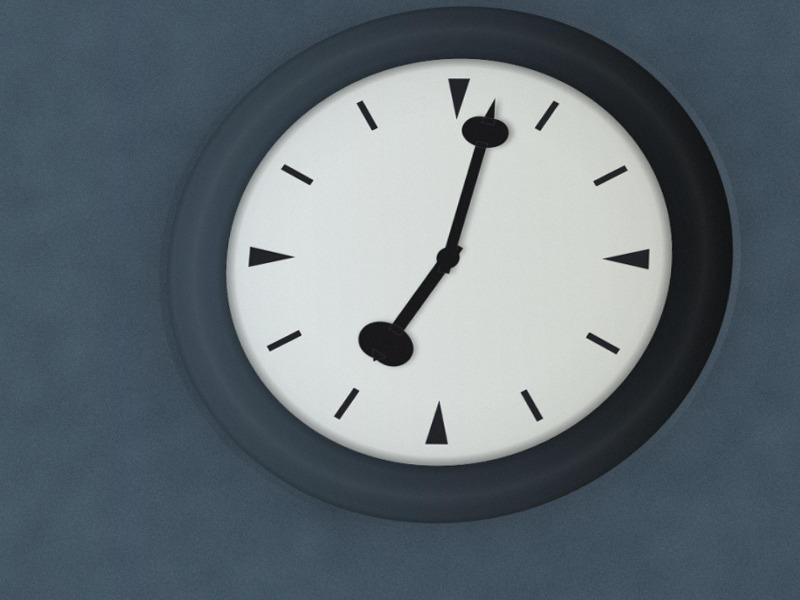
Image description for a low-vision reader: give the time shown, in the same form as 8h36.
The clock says 7h02
